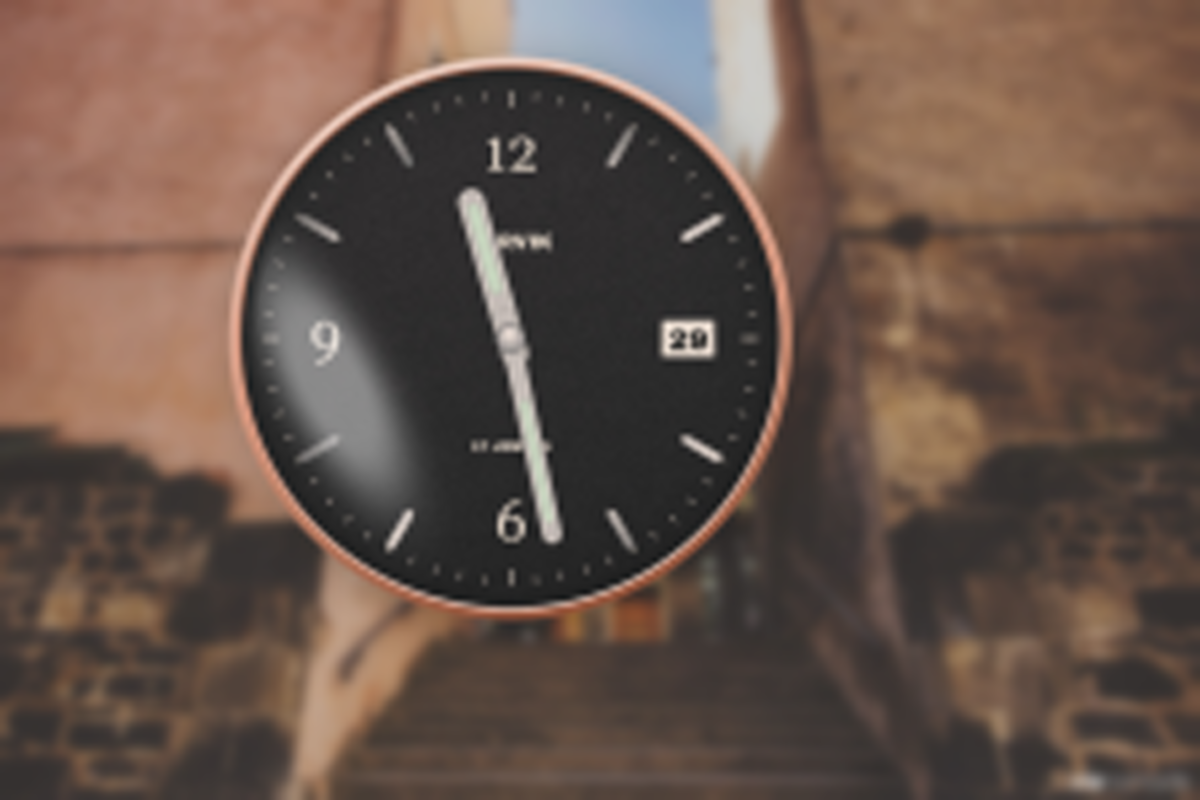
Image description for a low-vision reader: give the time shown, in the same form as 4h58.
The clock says 11h28
